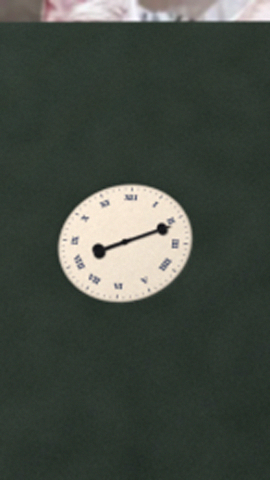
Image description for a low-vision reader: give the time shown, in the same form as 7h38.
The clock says 8h11
